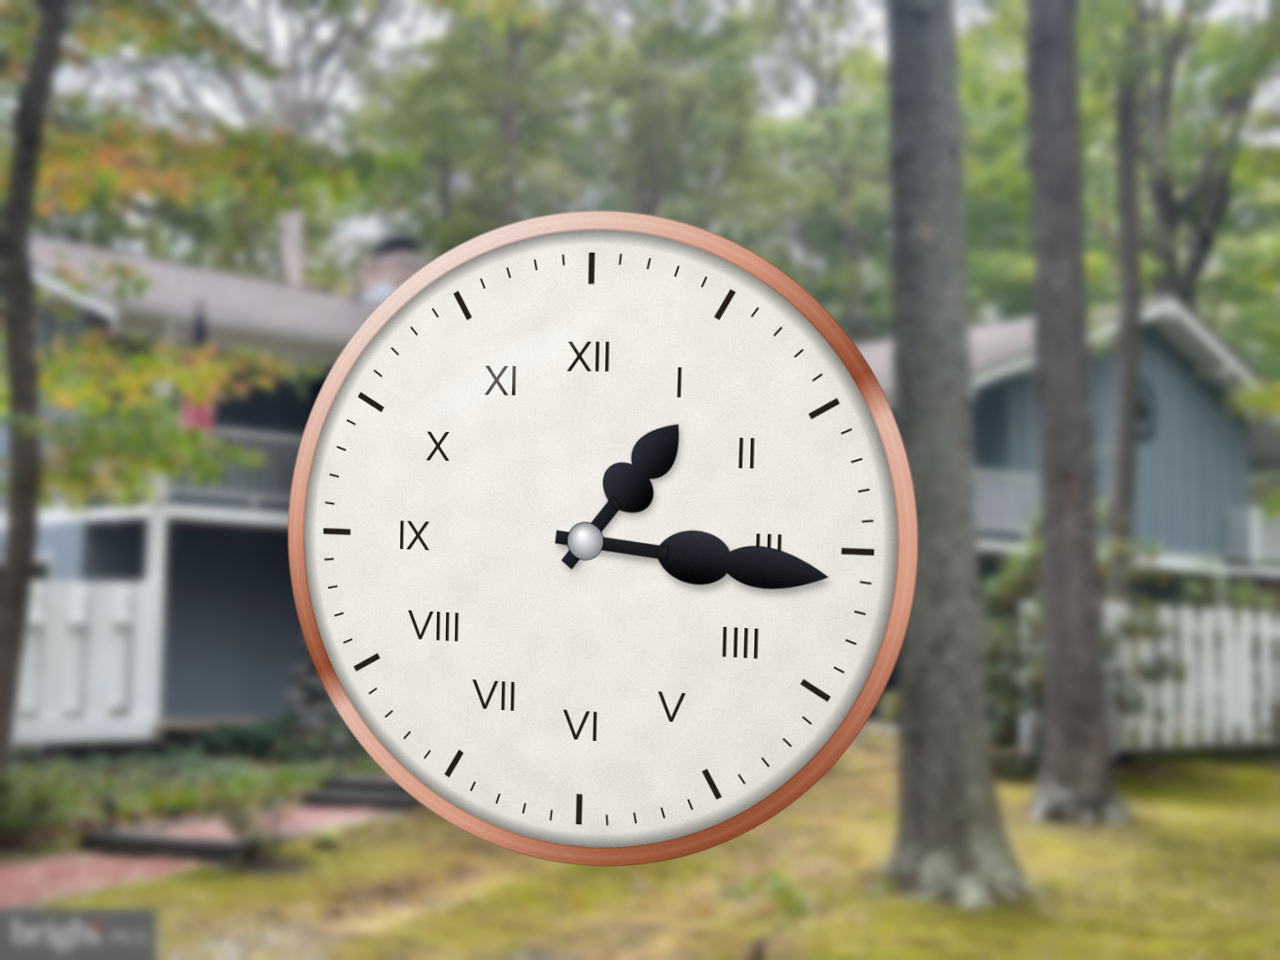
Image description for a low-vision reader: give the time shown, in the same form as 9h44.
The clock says 1h16
